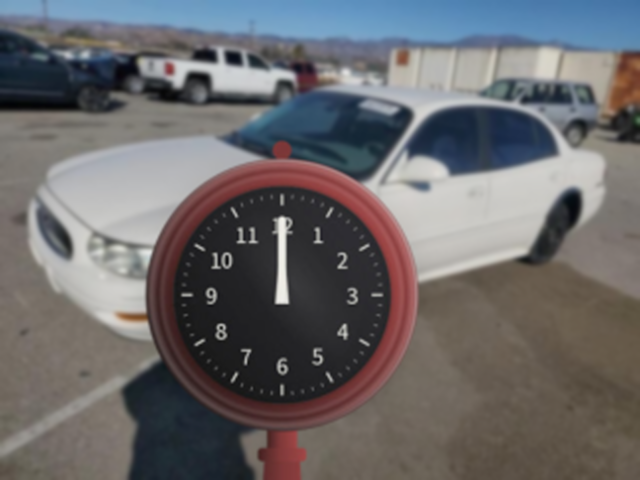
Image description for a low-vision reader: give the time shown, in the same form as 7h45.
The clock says 12h00
